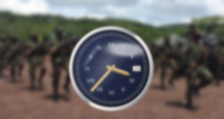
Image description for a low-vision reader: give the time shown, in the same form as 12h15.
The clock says 3h37
